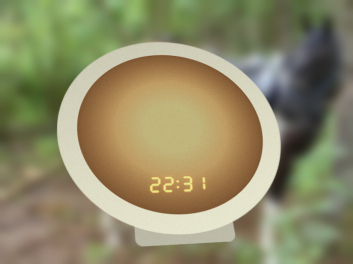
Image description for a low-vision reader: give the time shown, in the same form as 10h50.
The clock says 22h31
